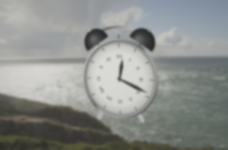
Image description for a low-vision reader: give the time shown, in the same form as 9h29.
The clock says 12h19
